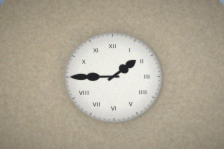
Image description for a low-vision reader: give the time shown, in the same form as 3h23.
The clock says 1h45
